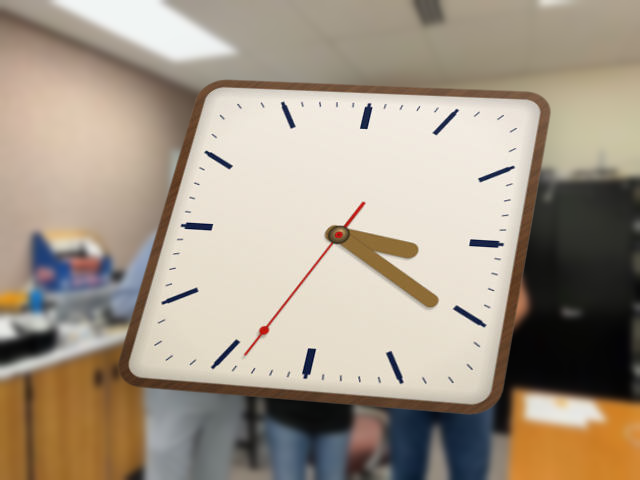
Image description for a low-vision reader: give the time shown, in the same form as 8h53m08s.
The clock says 3h20m34s
